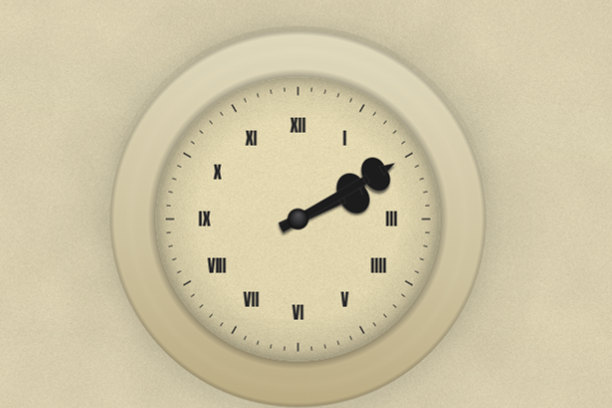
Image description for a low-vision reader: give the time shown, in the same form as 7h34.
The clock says 2h10
